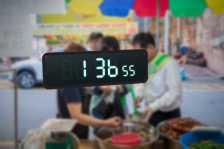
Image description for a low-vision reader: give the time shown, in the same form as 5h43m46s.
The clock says 1h36m55s
